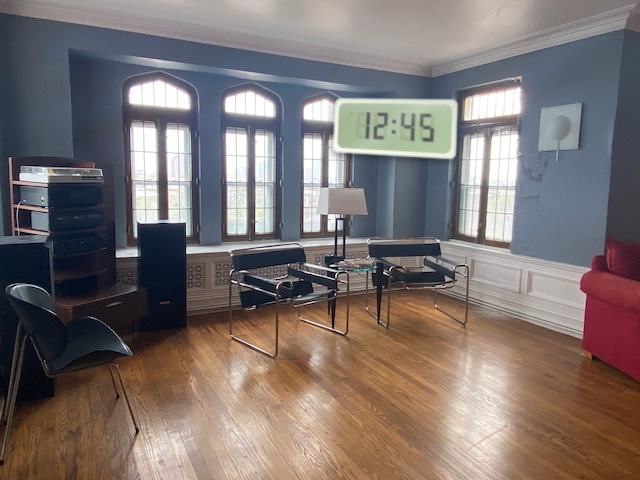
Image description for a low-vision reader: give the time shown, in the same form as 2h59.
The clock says 12h45
